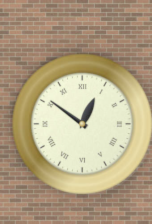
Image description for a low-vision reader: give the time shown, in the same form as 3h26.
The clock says 12h51
